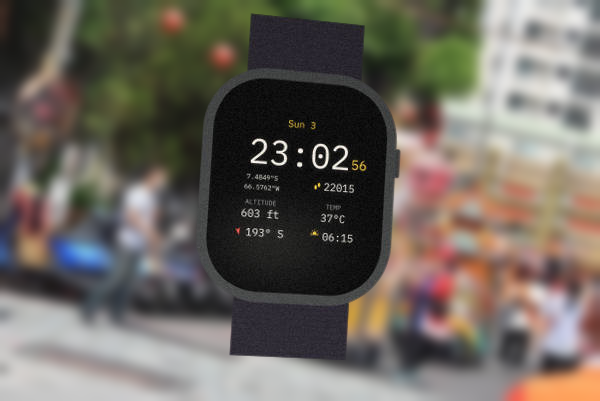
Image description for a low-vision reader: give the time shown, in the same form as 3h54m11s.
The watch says 23h02m56s
